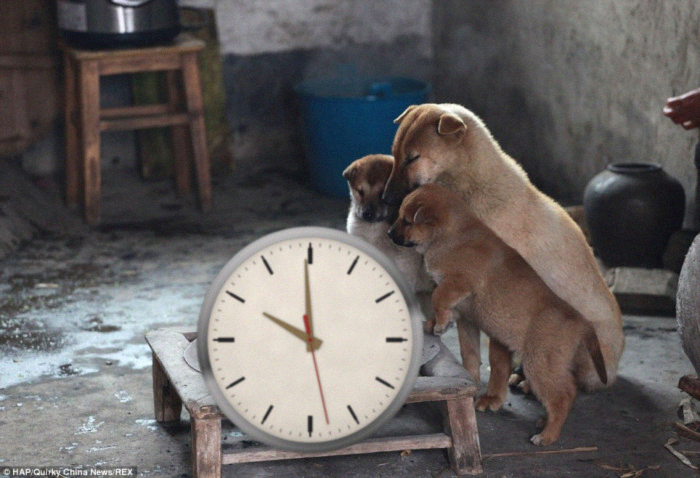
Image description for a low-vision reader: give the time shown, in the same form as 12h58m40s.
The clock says 9h59m28s
